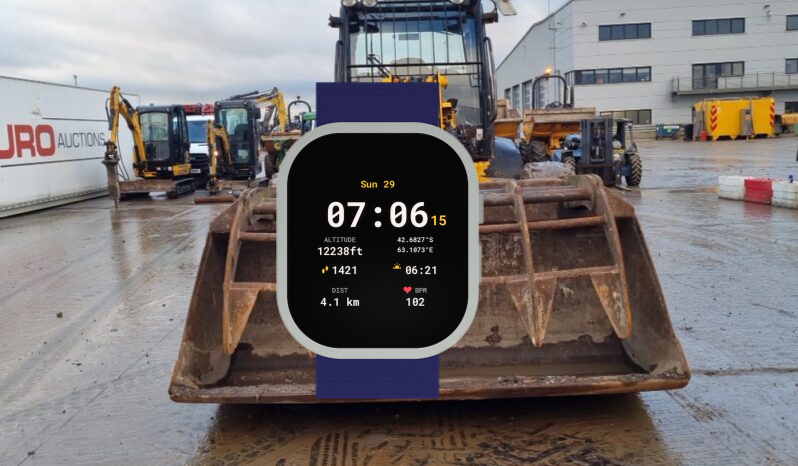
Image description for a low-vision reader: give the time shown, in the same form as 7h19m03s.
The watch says 7h06m15s
